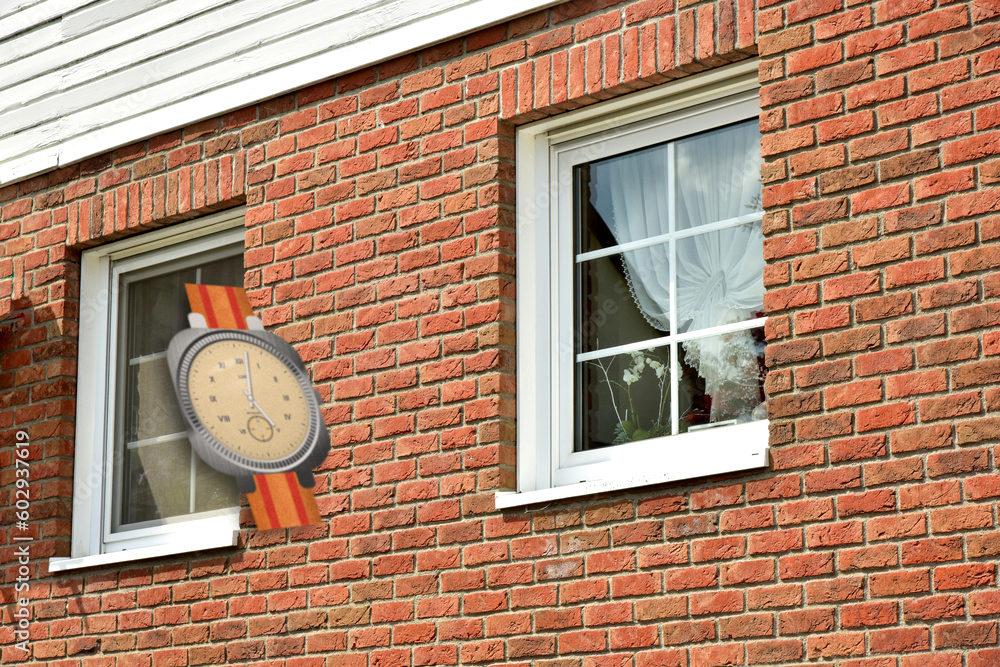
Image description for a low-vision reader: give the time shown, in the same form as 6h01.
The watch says 5h02
